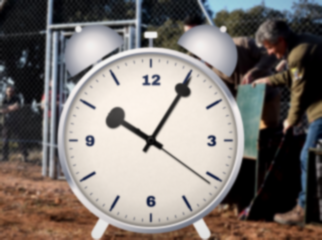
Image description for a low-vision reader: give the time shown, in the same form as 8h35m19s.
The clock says 10h05m21s
